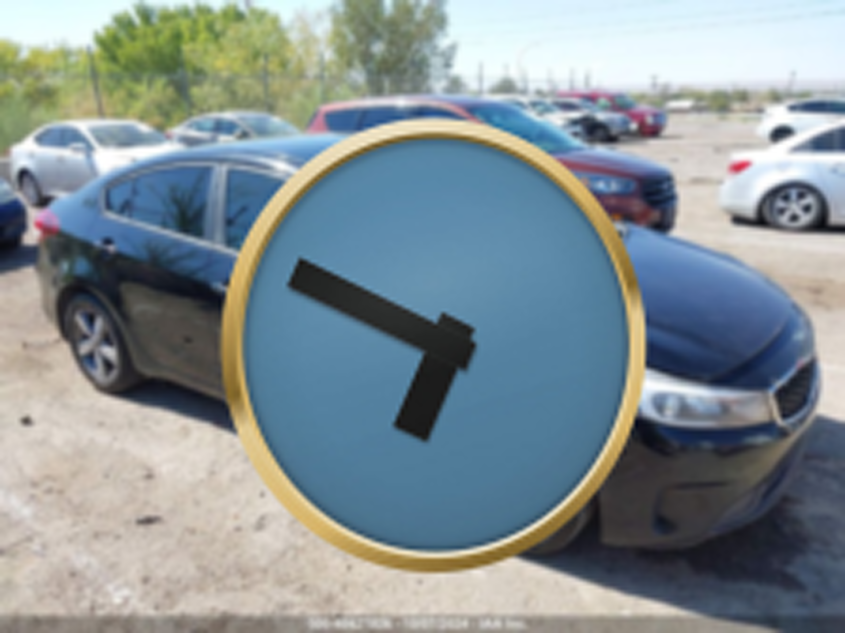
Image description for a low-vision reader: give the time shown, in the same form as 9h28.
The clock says 6h49
